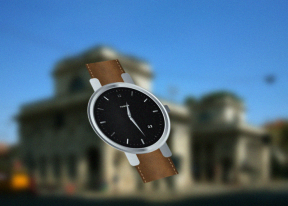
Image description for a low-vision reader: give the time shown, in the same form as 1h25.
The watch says 12h28
